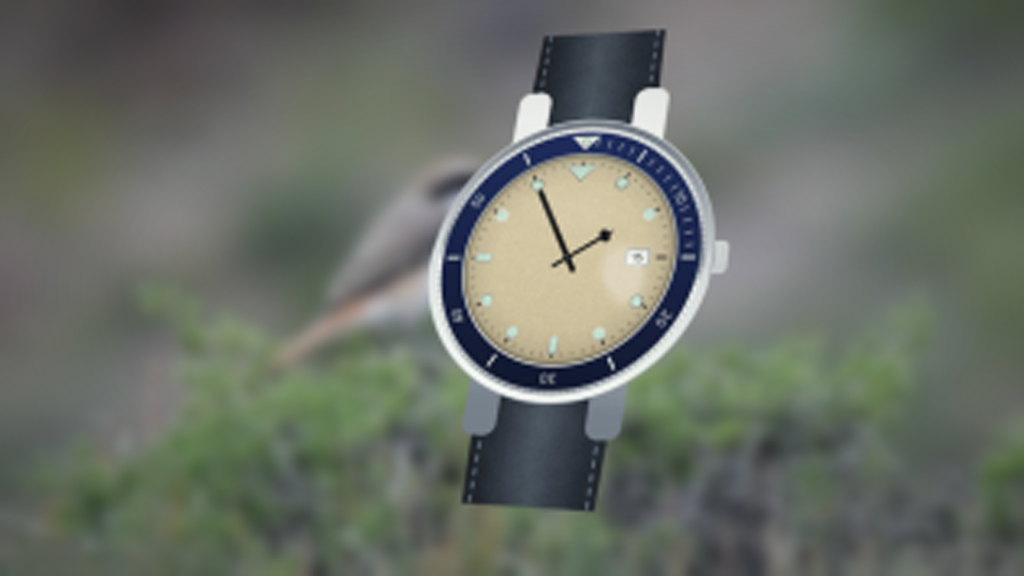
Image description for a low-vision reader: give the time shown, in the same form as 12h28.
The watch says 1h55
